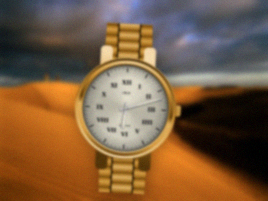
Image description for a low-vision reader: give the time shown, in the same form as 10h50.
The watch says 6h12
